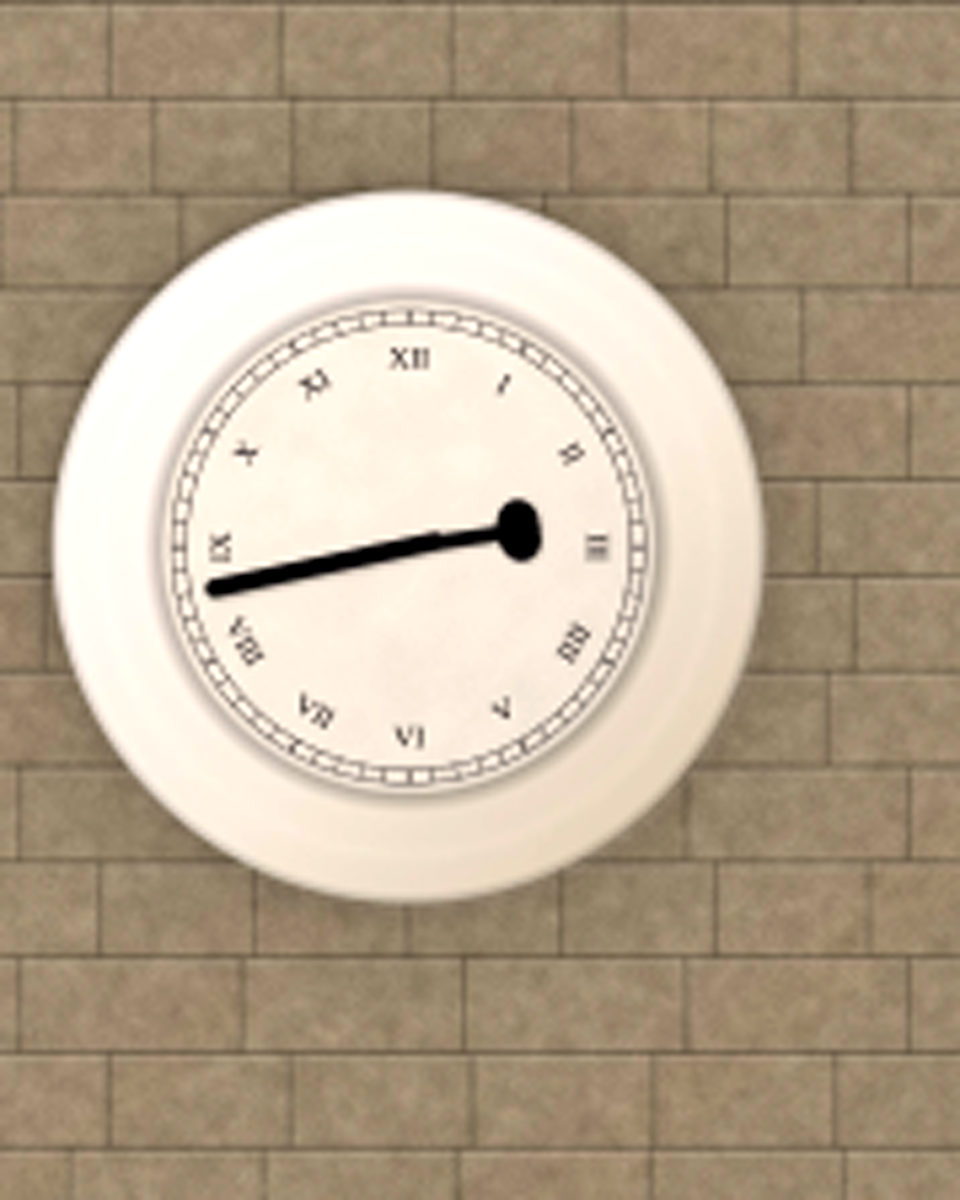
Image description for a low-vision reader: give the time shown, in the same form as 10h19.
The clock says 2h43
